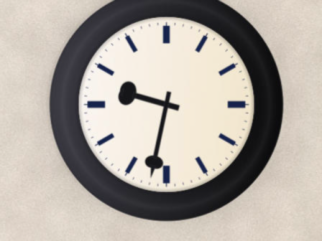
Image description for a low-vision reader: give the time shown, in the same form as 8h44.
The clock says 9h32
